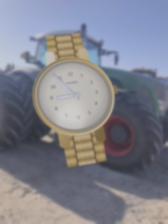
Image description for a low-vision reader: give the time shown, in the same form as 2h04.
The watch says 8h54
